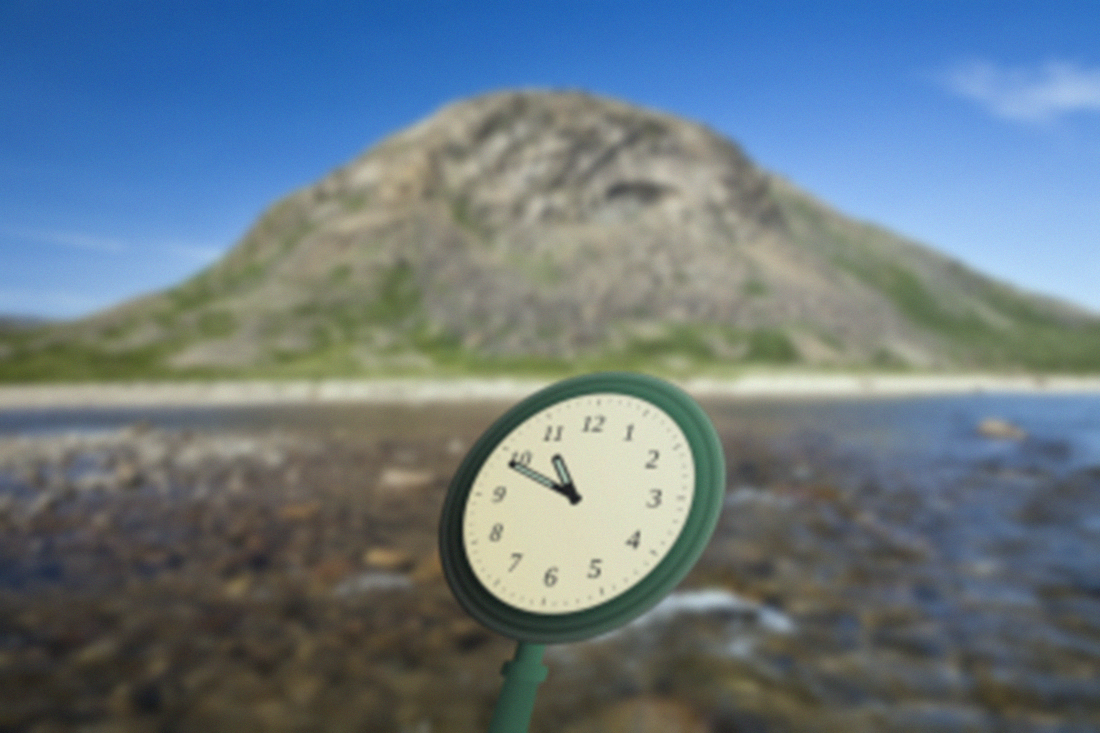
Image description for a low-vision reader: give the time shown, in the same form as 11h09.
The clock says 10h49
